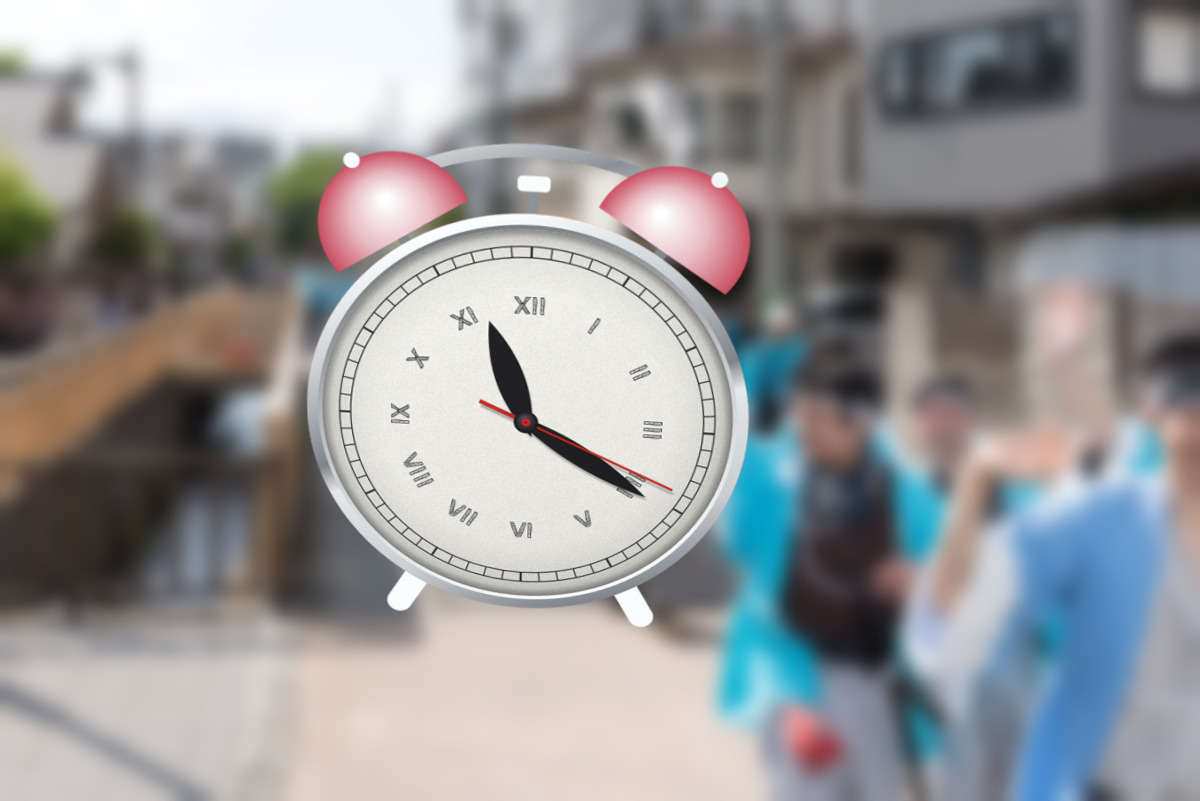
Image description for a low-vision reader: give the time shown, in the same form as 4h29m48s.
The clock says 11h20m19s
